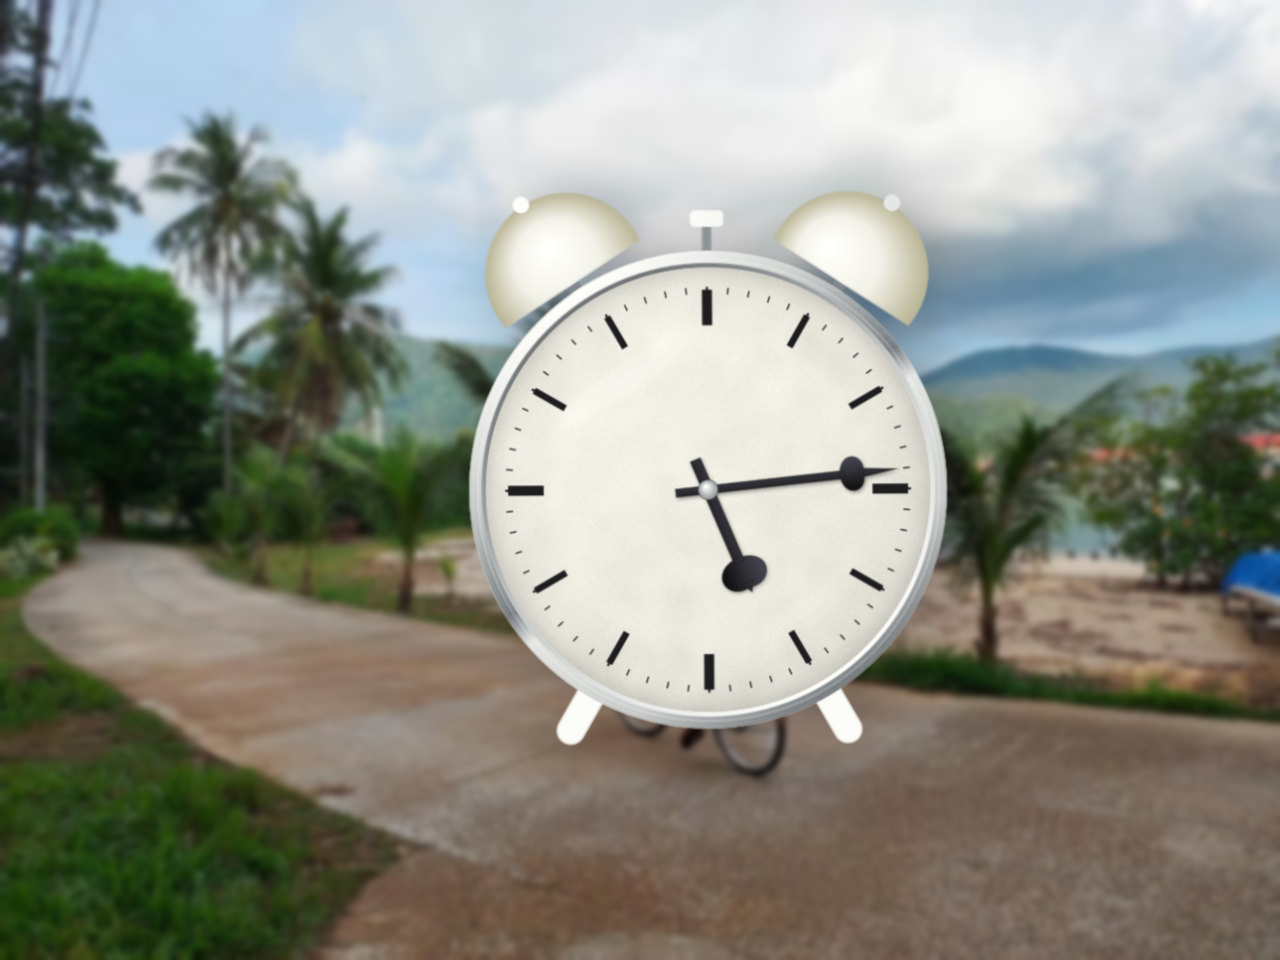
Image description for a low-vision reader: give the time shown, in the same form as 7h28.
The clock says 5h14
